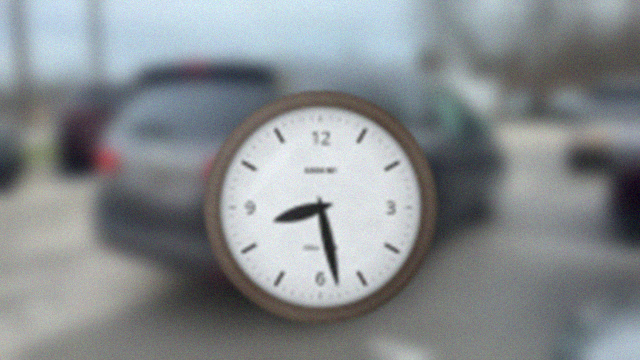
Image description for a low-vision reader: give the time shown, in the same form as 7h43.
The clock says 8h28
